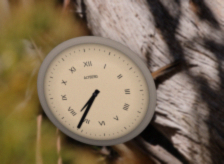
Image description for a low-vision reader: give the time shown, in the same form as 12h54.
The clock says 7h36
